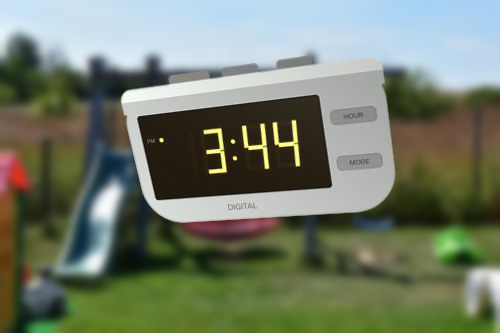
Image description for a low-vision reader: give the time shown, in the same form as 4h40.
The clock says 3h44
